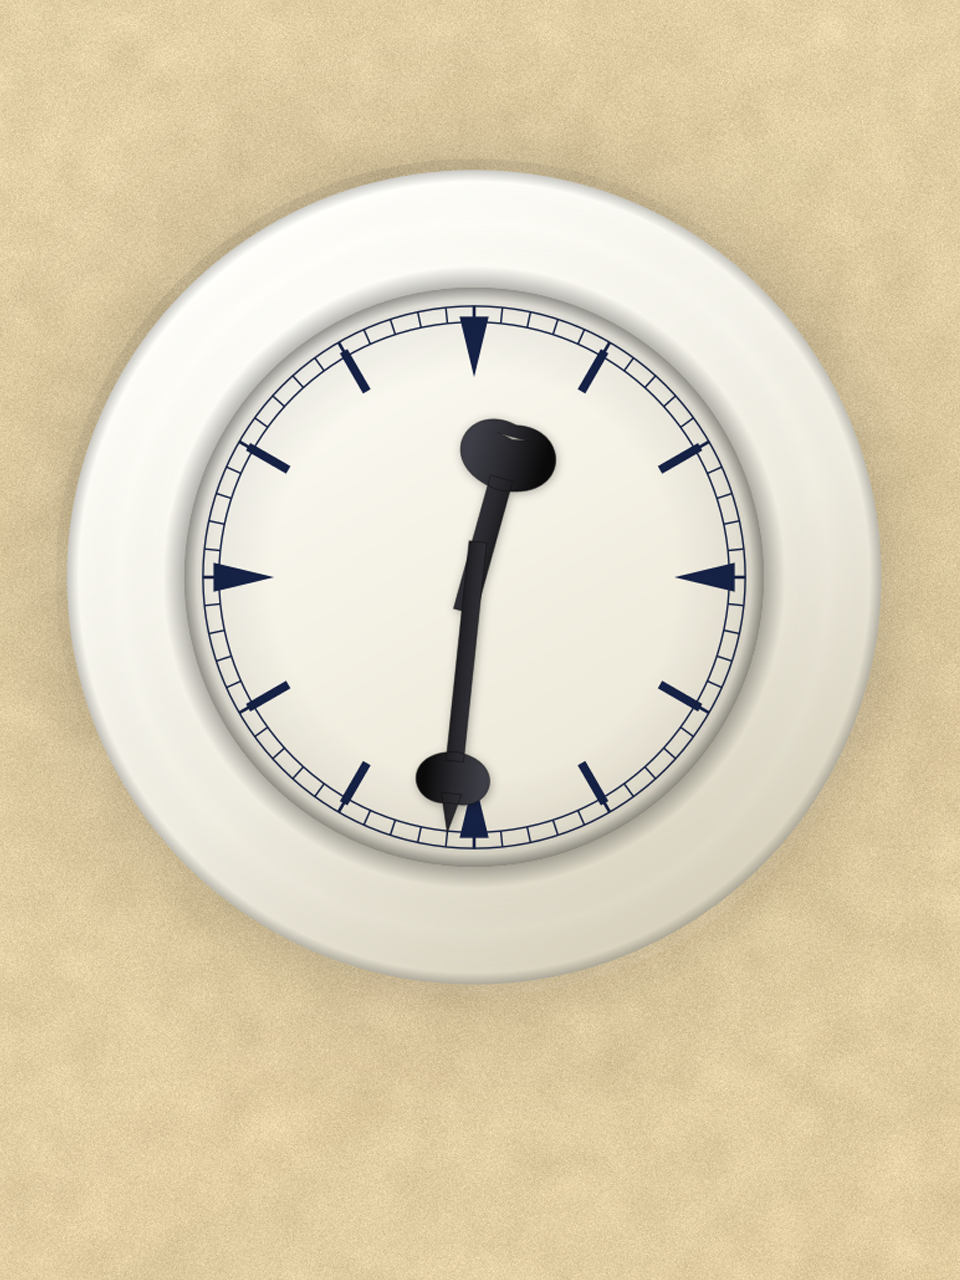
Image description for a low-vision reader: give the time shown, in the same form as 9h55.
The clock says 12h31
